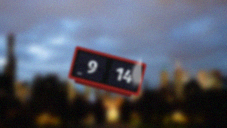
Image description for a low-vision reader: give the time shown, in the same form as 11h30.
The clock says 9h14
